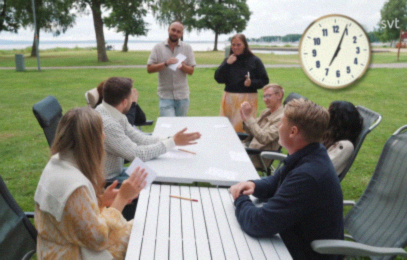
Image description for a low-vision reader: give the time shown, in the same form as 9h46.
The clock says 7h04
